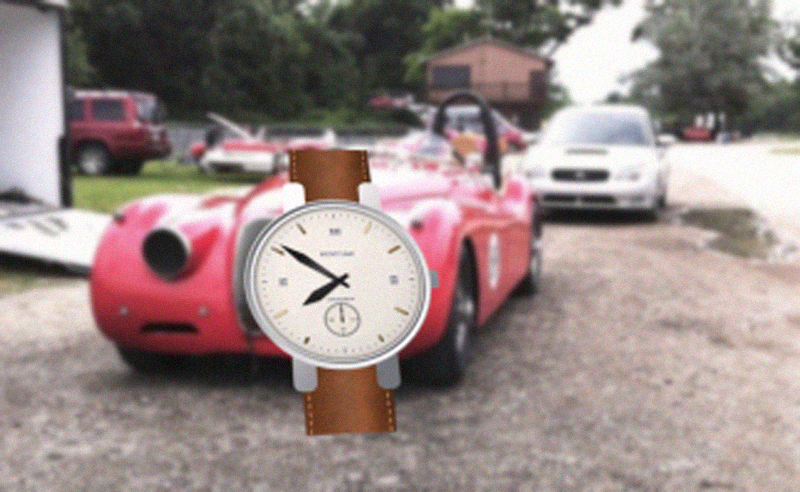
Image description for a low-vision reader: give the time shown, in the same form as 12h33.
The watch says 7h51
